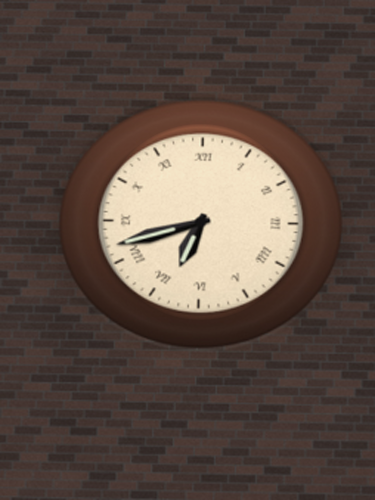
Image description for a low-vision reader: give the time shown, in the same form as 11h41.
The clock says 6h42
